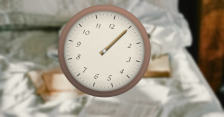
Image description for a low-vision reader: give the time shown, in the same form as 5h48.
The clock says 1h05
